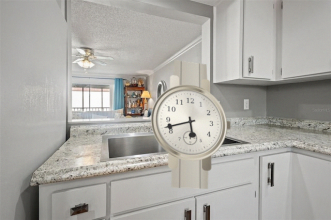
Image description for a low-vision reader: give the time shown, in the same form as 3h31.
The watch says 5h42
